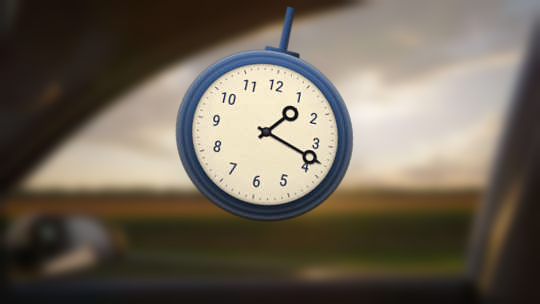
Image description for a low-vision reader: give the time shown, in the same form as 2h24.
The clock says 1h18
